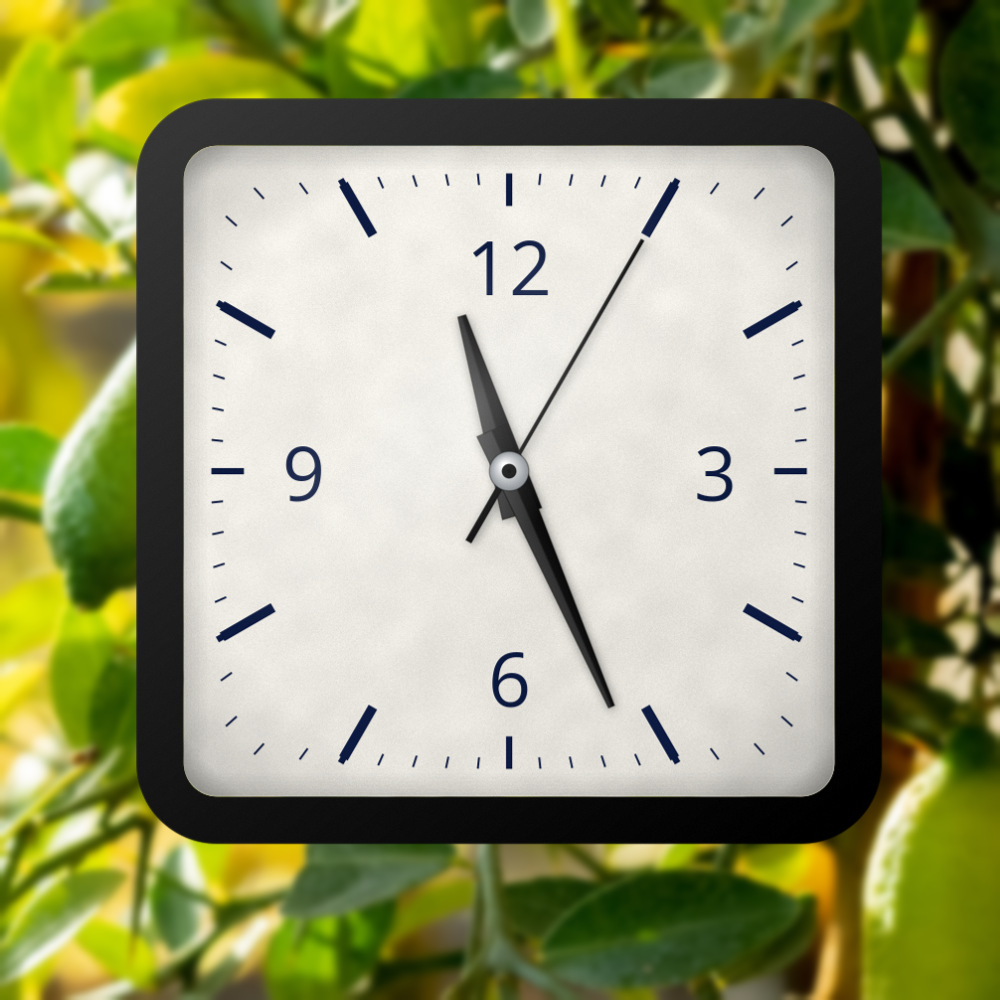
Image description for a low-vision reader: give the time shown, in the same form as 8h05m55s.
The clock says 11h26m05s
